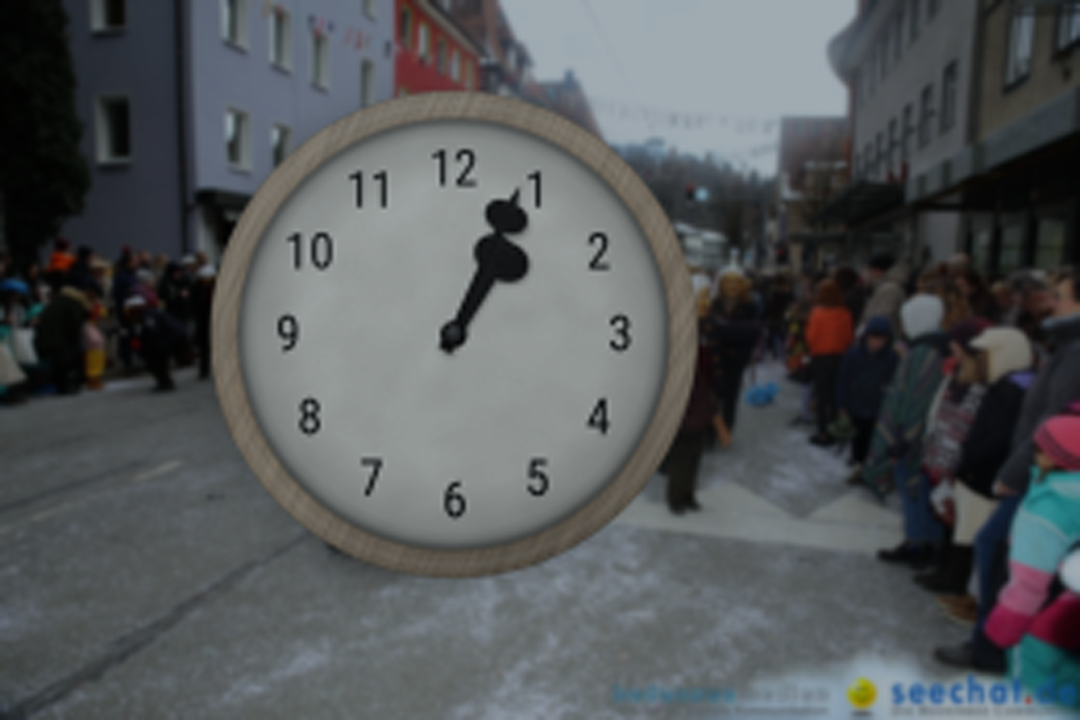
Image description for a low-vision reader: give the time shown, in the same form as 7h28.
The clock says 1h04
